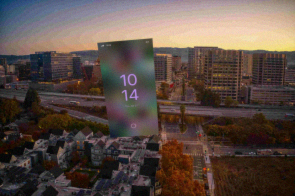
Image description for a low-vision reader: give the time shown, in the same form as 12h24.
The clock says 10h14
